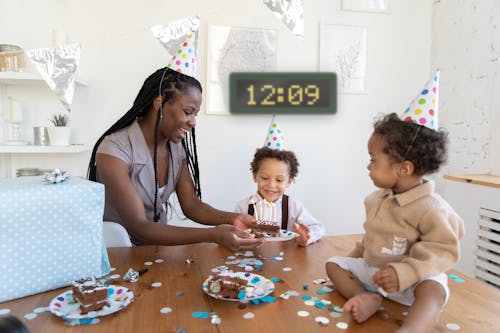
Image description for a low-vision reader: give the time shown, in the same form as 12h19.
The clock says 12h09
